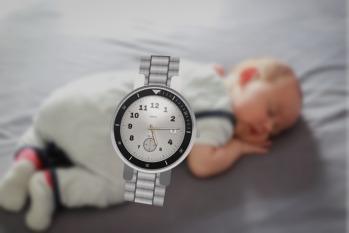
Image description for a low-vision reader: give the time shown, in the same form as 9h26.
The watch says 5h14
